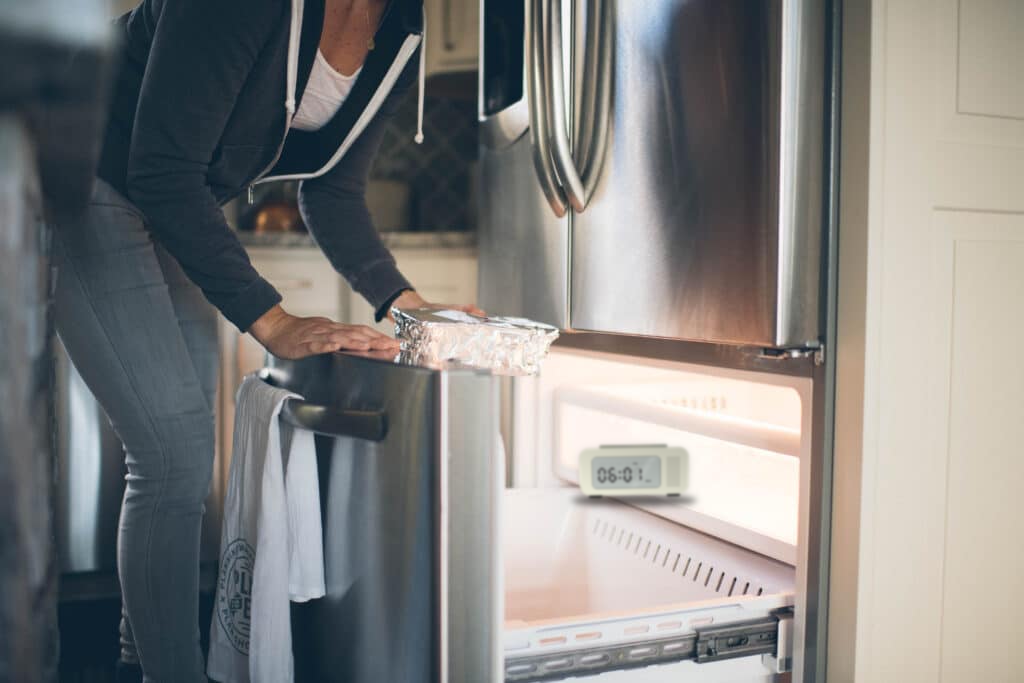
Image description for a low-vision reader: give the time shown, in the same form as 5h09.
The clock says 6h01
